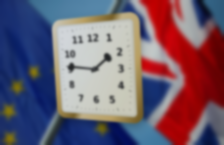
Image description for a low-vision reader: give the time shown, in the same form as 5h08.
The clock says 1h46
